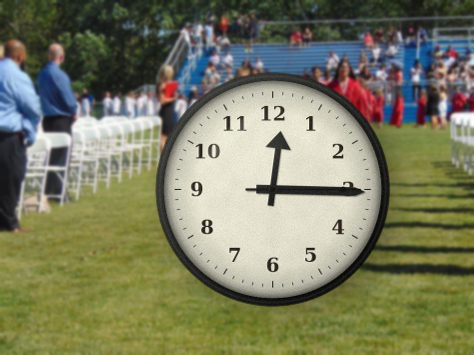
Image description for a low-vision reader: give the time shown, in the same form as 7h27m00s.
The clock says 12h15m15s
